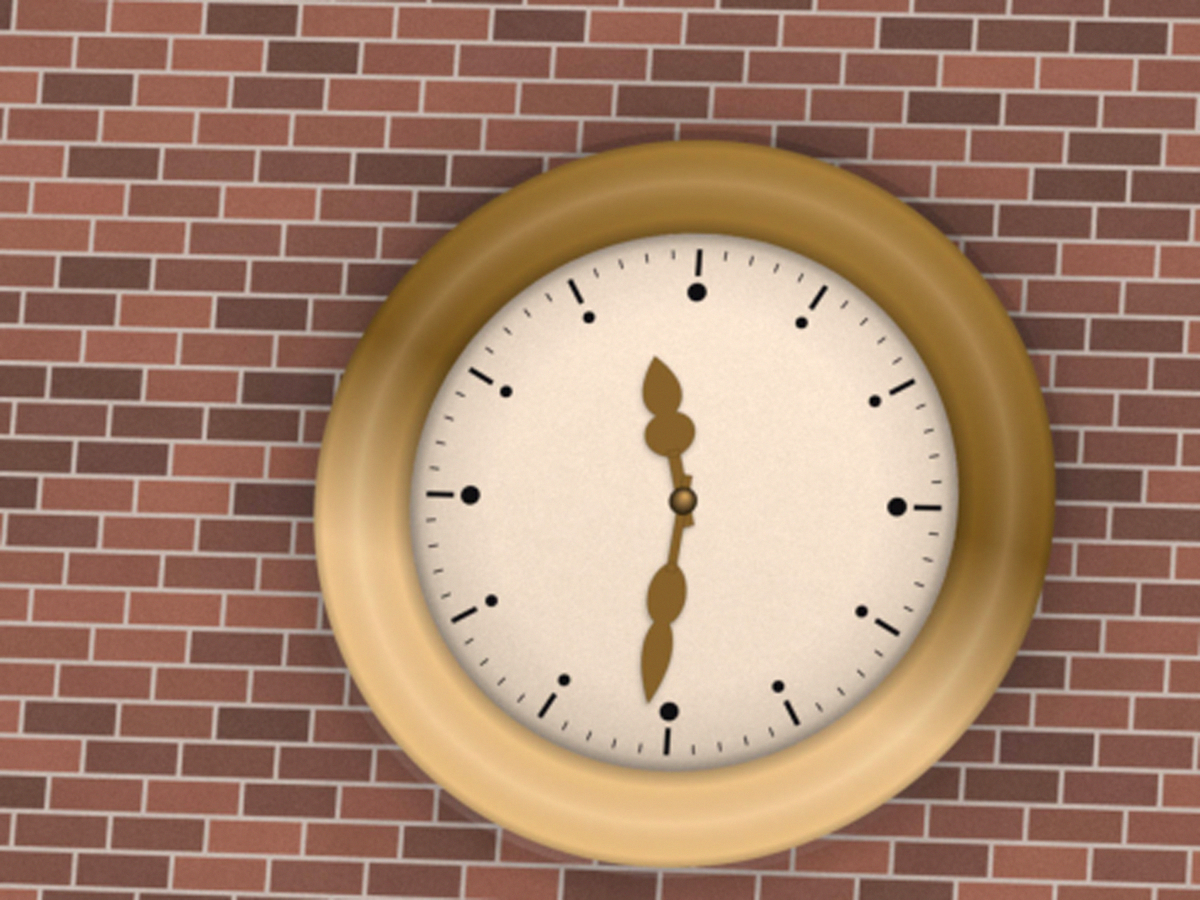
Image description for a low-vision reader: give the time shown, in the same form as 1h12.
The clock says 11h31
